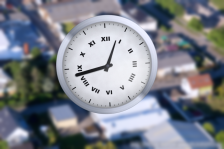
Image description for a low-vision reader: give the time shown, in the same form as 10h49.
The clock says 12h43
